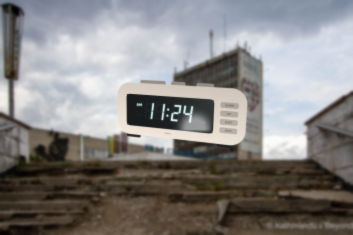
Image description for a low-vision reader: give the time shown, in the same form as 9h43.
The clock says 11h24
